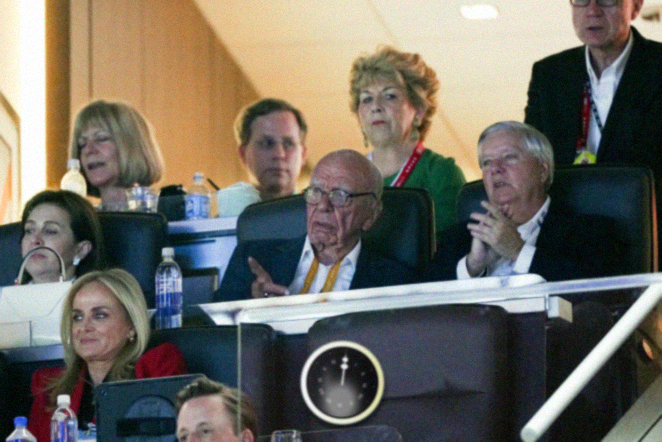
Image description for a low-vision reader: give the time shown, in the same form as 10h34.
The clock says 12h00
